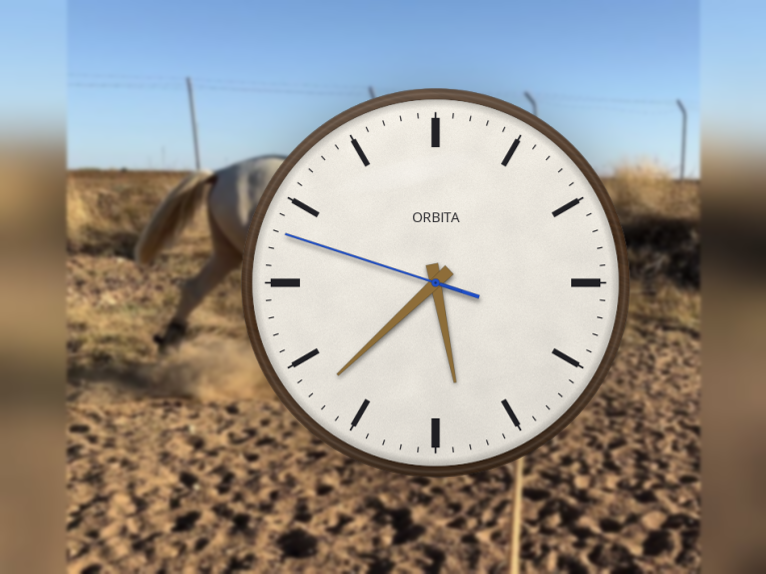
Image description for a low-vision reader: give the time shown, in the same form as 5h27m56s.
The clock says 5h37m48s
